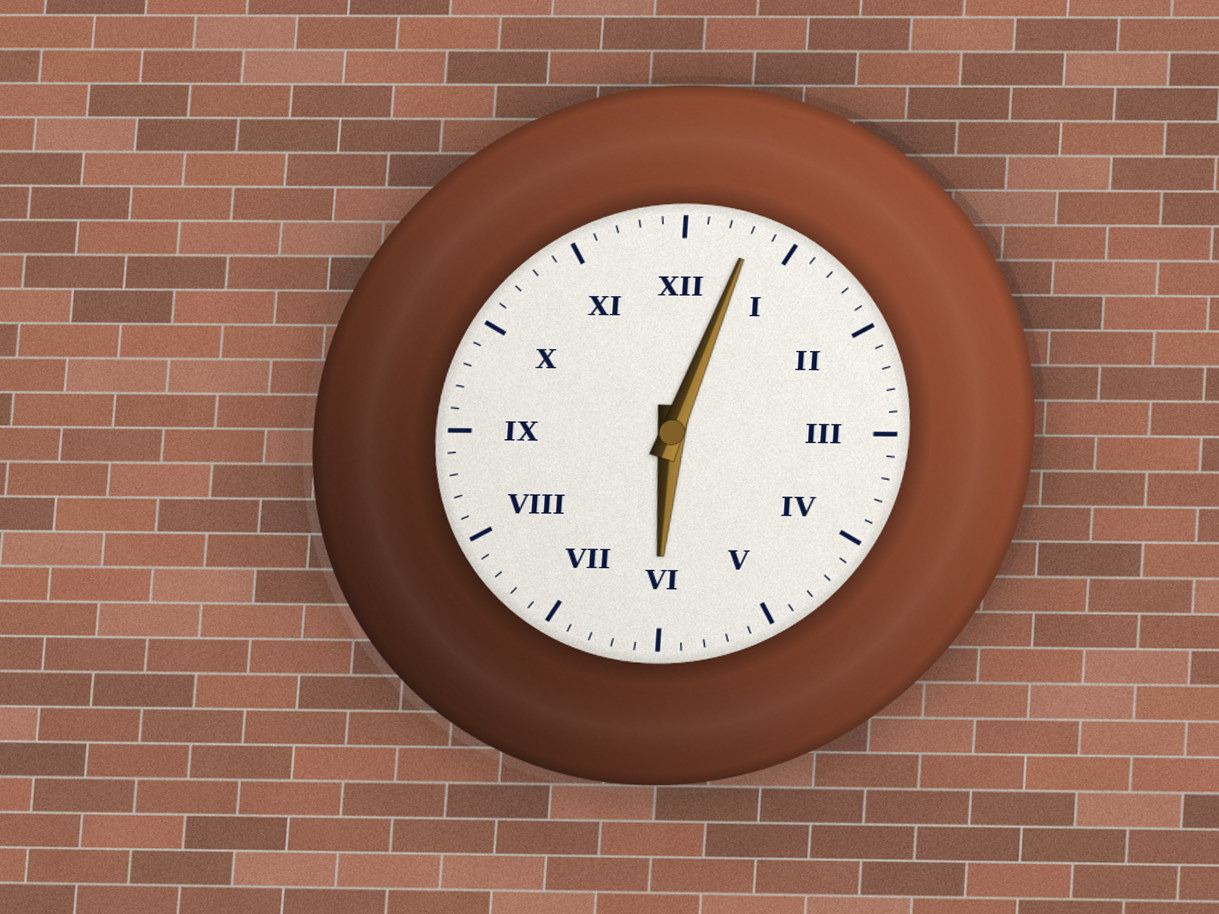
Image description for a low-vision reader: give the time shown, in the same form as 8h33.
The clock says 6h03
